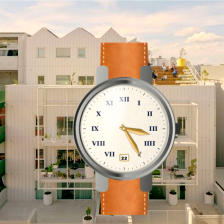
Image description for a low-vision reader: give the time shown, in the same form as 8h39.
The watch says 3h25
